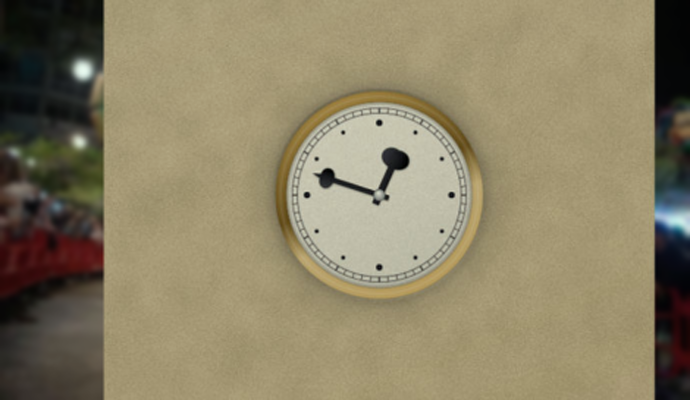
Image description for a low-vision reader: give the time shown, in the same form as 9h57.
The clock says 12h48
